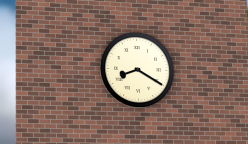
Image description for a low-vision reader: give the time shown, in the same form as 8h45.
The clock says 8h20
